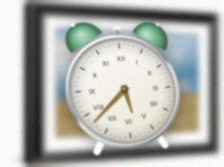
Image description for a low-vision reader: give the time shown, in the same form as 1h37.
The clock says 5h38
